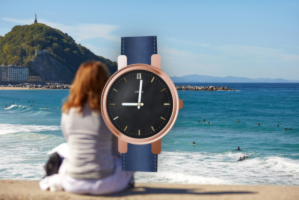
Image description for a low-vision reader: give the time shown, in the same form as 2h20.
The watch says 9h01
